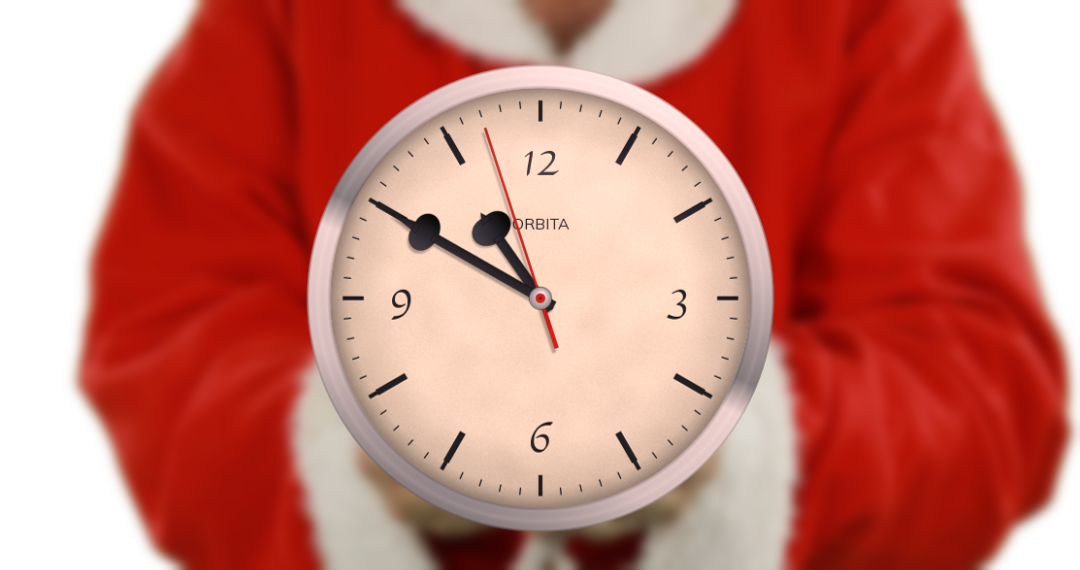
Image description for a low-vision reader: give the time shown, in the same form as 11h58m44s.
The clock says 10h49m57s
